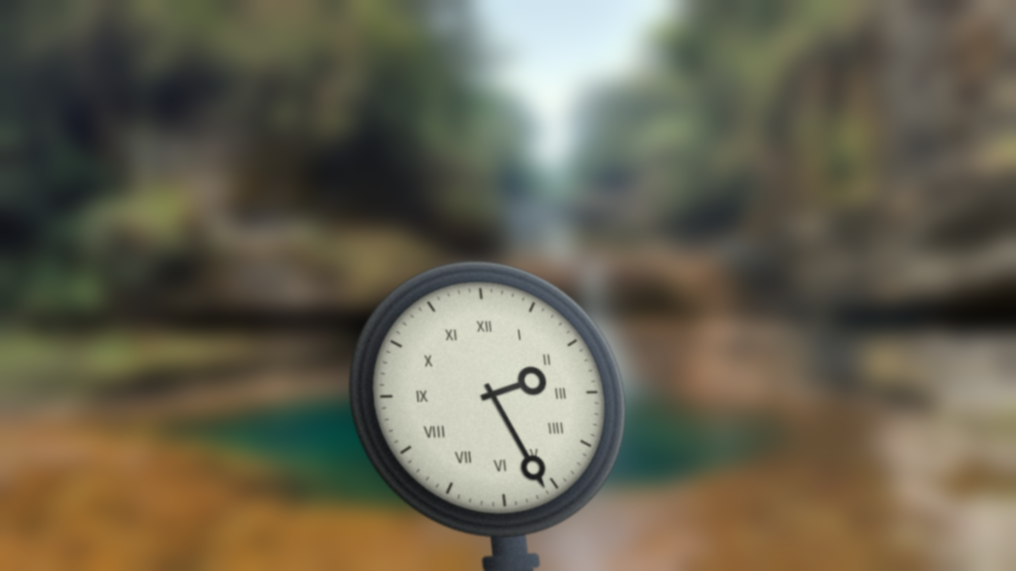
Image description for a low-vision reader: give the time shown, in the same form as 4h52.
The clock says 2h26
